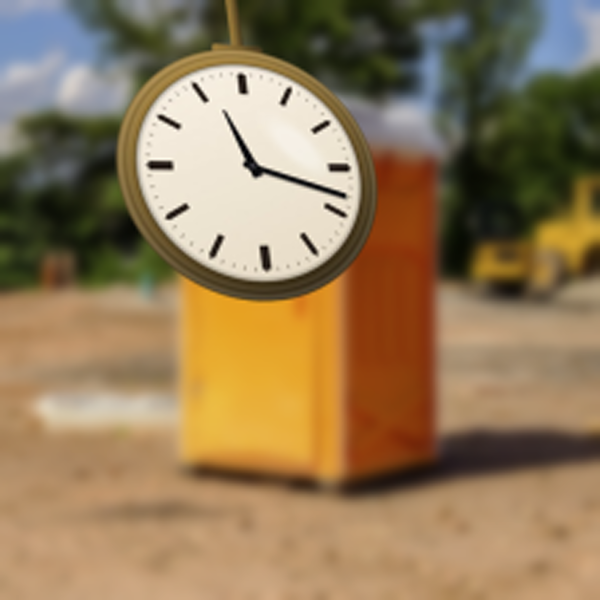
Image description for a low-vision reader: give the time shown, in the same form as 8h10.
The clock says 11h18
